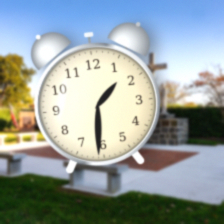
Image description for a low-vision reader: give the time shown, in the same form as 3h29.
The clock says 1h31
